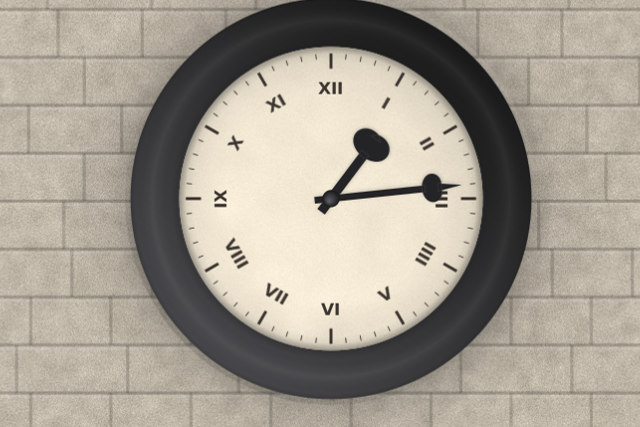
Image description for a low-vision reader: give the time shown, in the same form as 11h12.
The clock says 1h14
